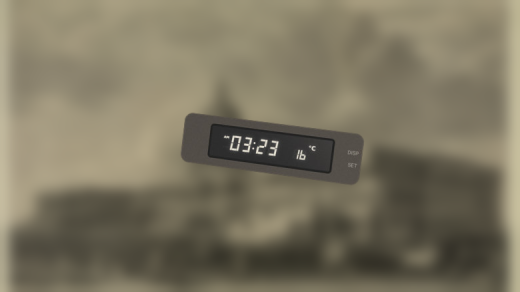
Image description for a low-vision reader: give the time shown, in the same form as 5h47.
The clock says 3h23
